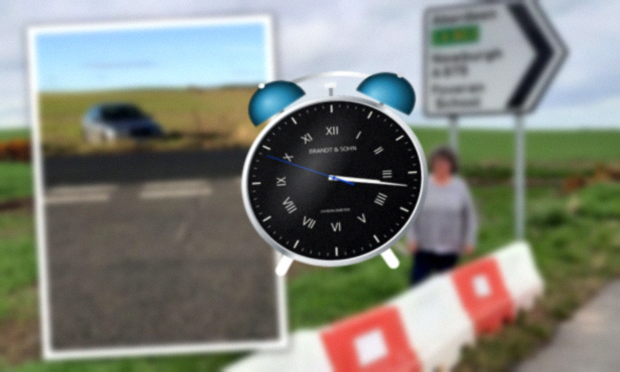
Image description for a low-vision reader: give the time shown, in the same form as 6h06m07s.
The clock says 3h16m49s
